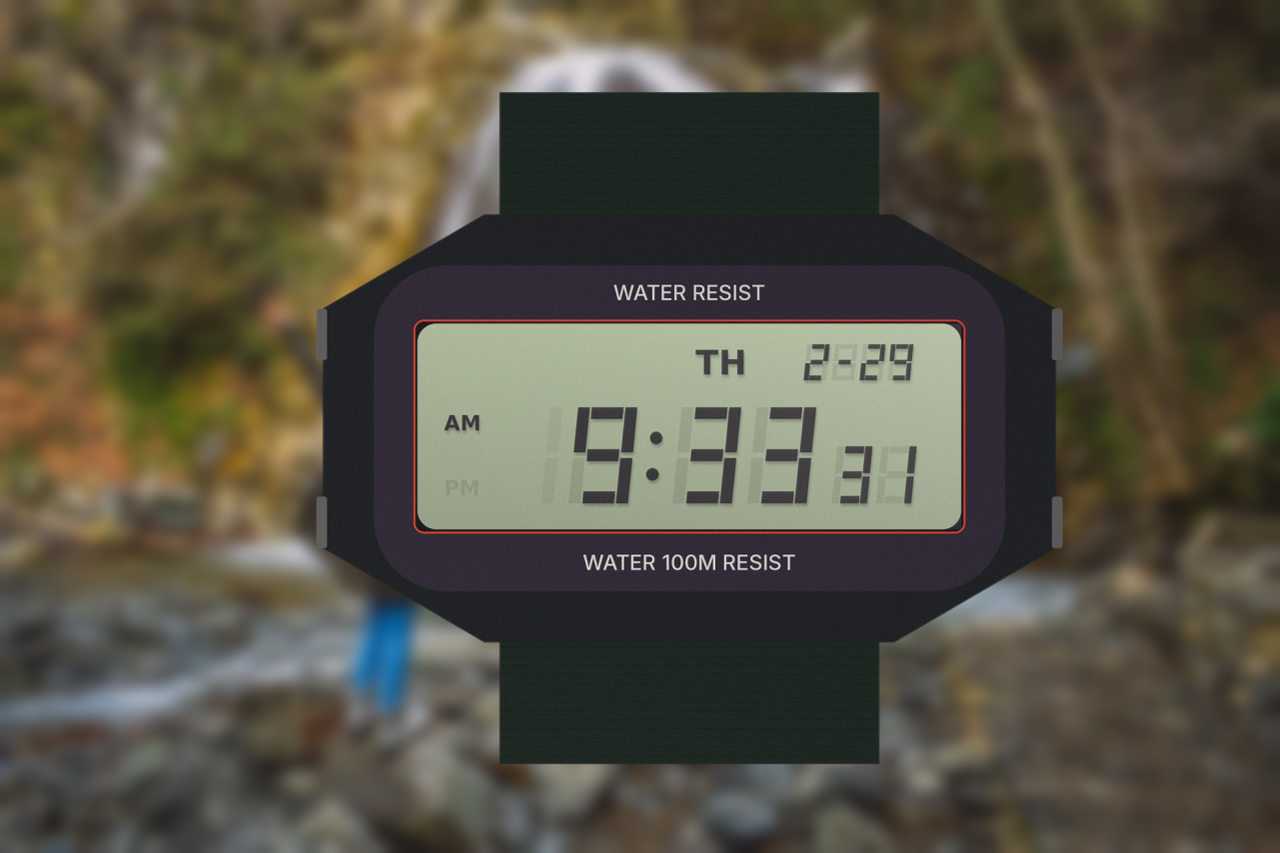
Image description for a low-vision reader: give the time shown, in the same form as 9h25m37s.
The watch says 9h33m31s
